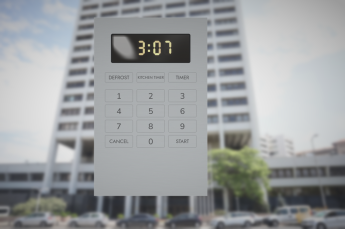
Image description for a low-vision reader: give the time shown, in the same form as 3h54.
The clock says 3h07
